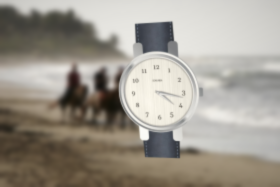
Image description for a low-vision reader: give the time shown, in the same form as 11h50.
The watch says 4h17
